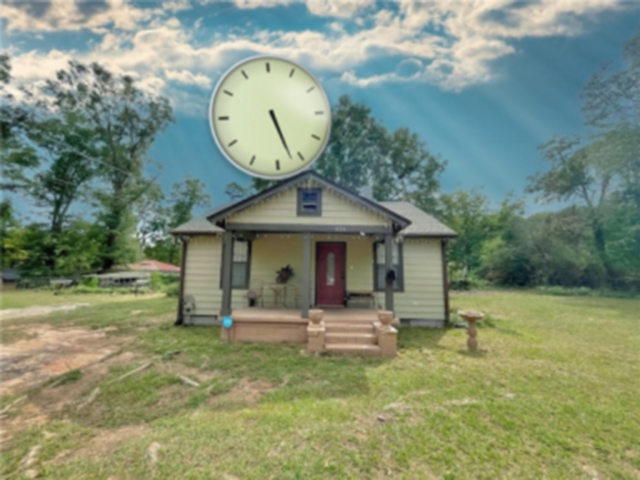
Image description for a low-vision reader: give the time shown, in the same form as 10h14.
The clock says 5h27
